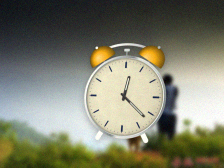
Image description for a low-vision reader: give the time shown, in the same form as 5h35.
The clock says 12h22
